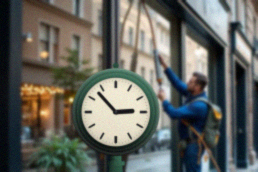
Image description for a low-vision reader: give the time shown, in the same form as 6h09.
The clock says 2h53
